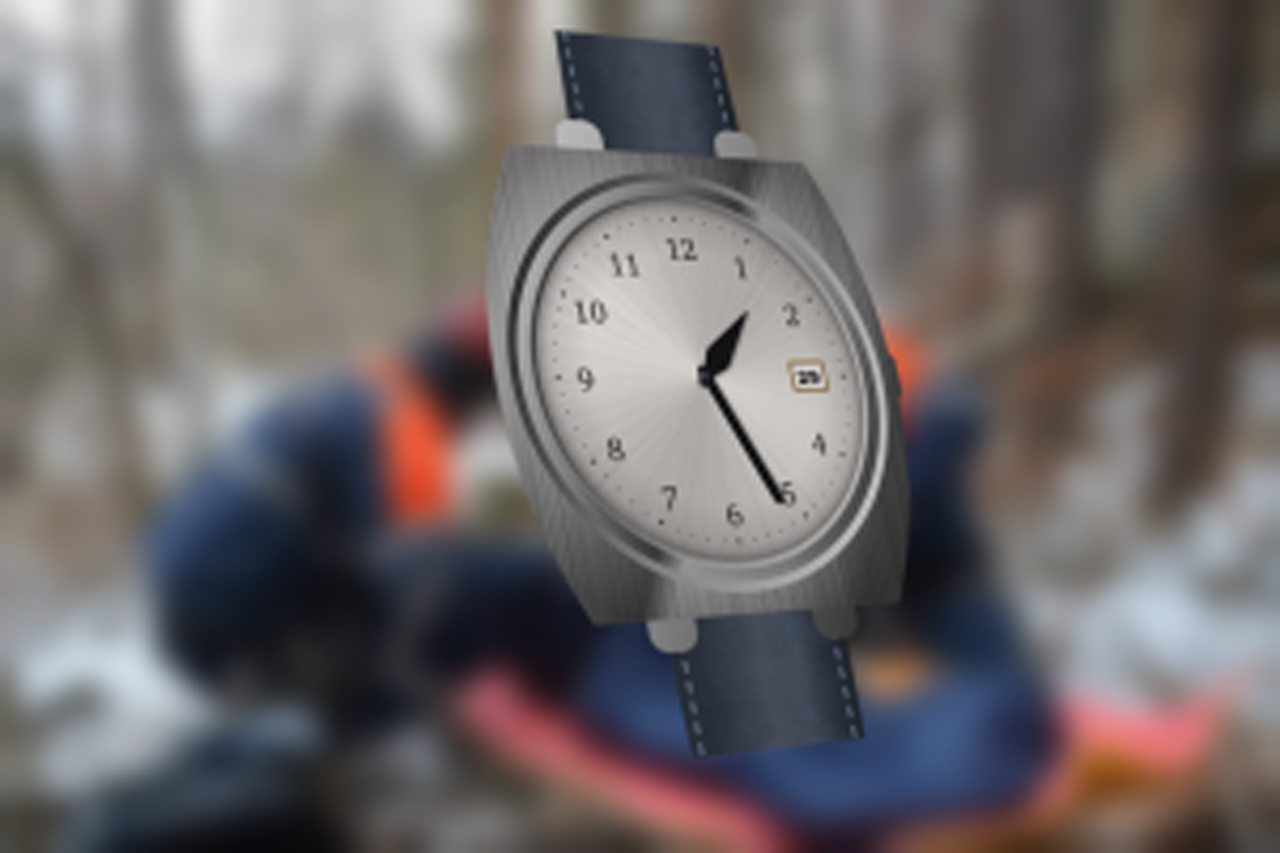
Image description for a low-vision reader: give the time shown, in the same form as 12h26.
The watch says 1h26
